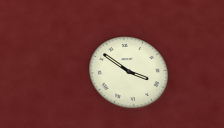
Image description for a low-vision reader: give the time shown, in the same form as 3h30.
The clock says 3h52
